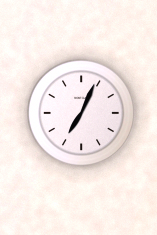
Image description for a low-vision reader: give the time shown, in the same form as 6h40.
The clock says 7h04
